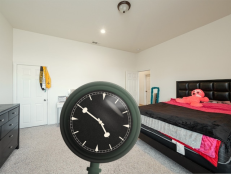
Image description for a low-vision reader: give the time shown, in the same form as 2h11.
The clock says 4h50
